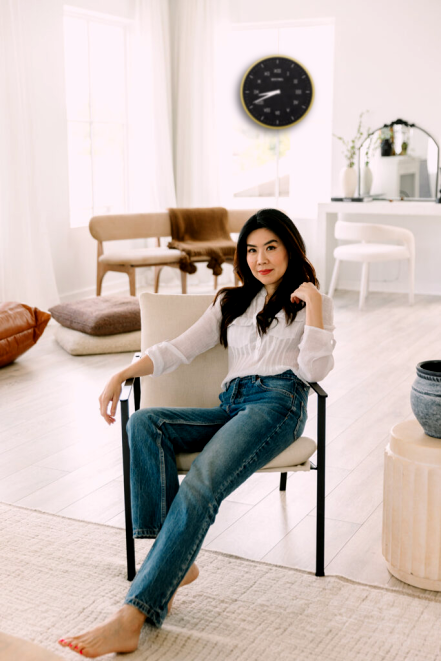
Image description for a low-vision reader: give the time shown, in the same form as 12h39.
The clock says 8h41
